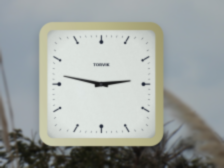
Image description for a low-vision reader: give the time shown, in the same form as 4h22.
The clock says 2h47
